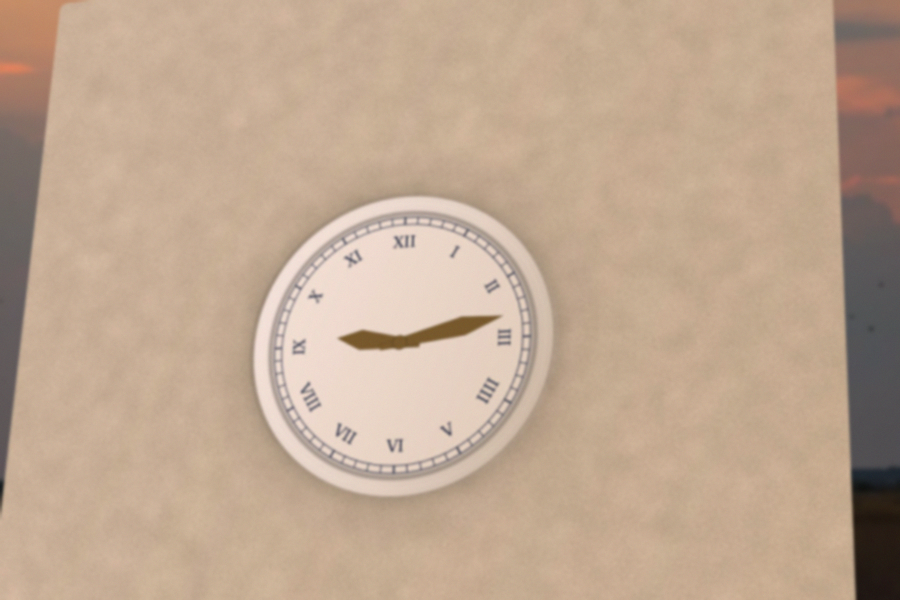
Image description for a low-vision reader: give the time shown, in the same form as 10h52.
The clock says 9h13
